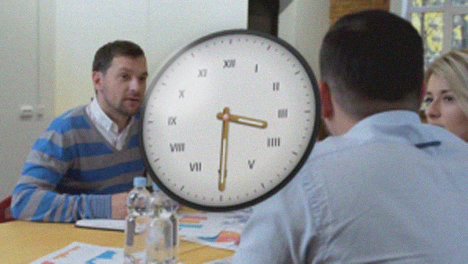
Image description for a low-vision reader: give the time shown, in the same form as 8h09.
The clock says 3h30
